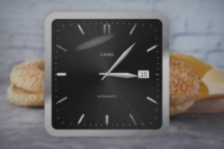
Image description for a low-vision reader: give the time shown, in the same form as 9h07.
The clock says 3h07
